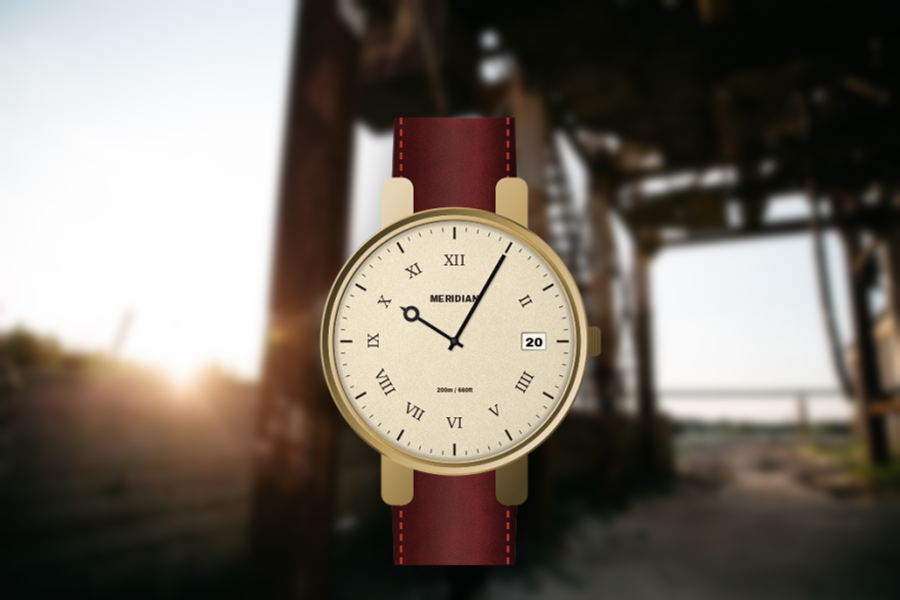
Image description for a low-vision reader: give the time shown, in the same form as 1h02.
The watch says 10h05
